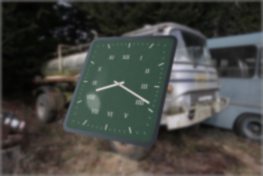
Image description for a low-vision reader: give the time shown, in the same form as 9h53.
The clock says 8h19
